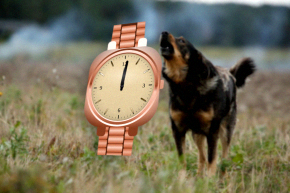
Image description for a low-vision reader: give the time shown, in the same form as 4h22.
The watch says 12h01
